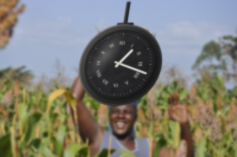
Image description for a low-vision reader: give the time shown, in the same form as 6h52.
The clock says 1h18
